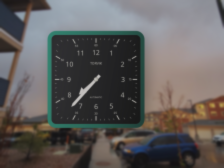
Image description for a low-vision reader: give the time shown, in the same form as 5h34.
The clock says 7h37
